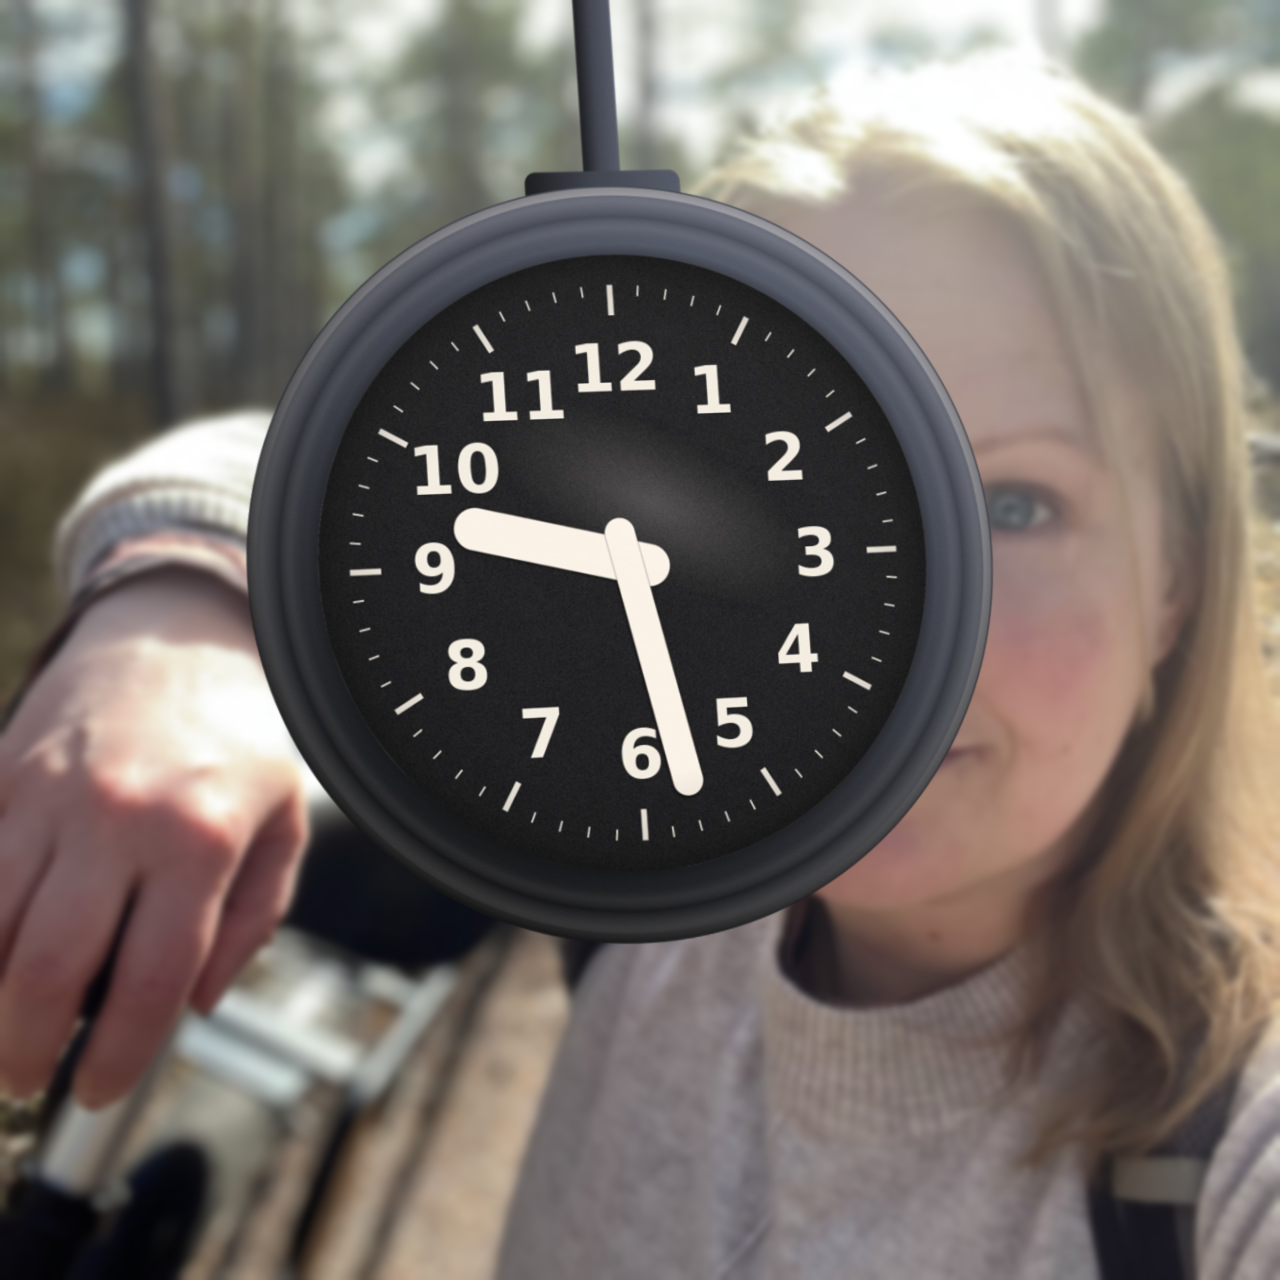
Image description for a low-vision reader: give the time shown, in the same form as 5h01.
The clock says 9h28
